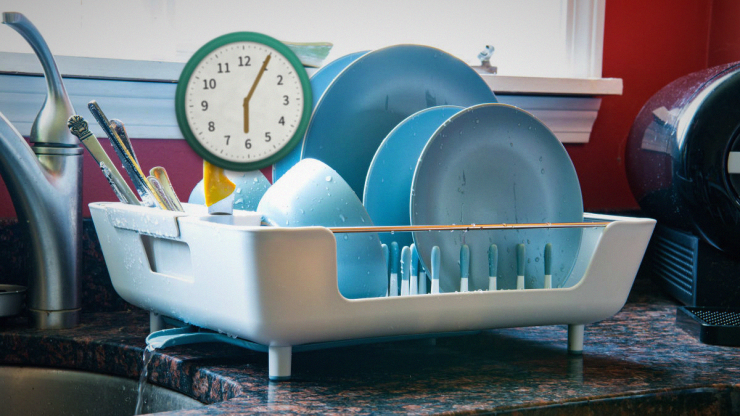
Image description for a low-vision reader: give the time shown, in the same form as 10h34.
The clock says 6h05
